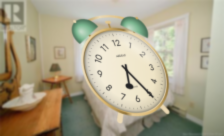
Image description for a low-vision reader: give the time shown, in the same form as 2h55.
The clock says 6h25
